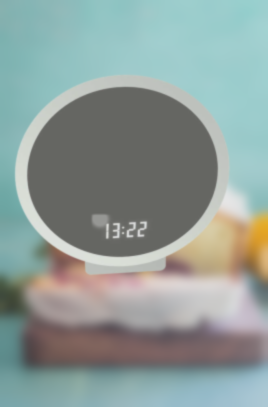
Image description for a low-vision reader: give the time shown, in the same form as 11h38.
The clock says 13h22
